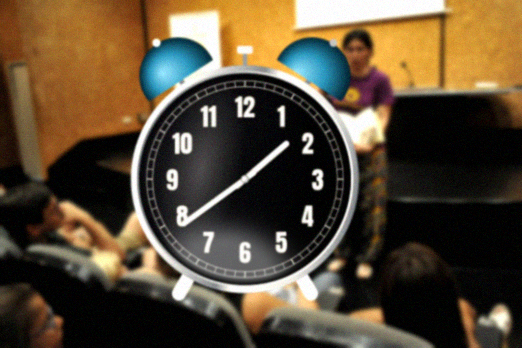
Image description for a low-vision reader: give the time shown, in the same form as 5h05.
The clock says 1h39
